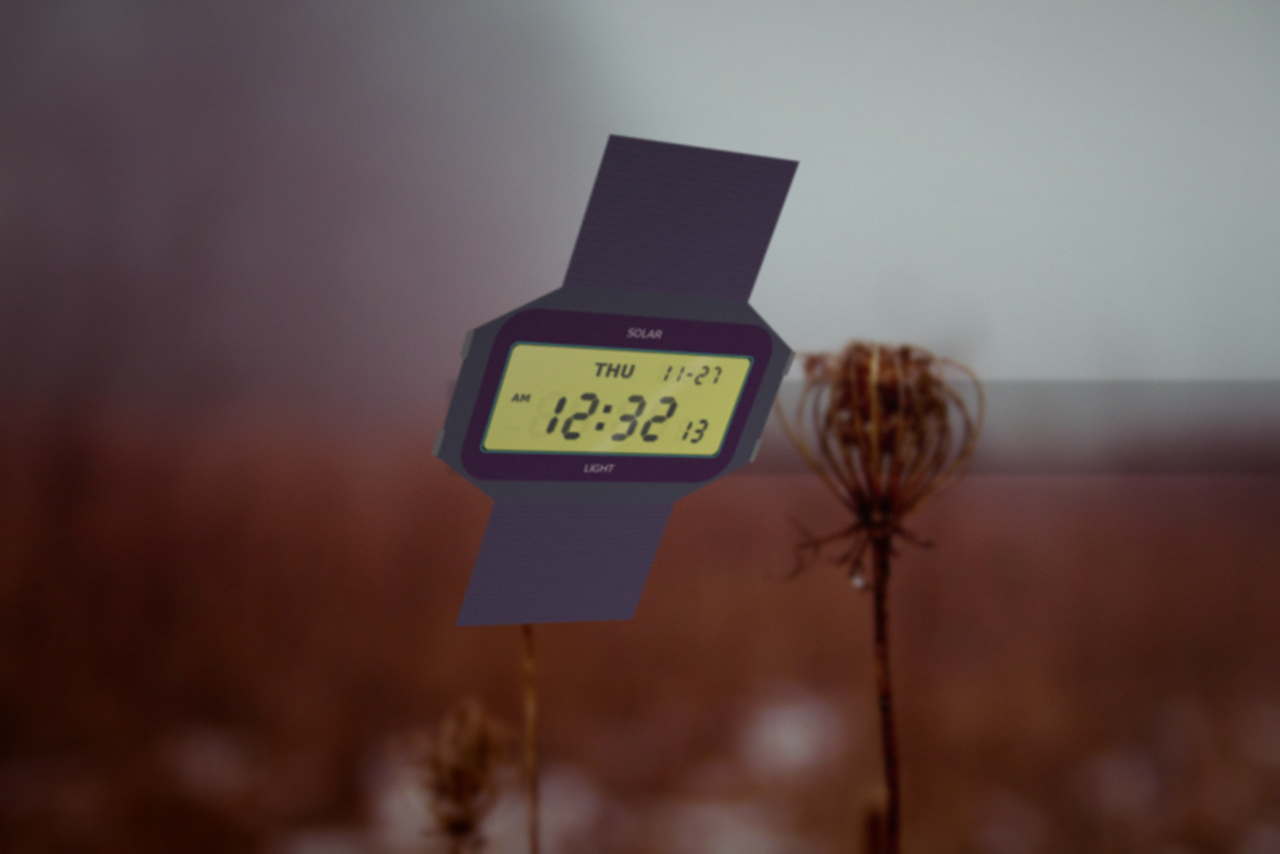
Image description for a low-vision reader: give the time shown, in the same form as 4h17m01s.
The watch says 12h32m13s
